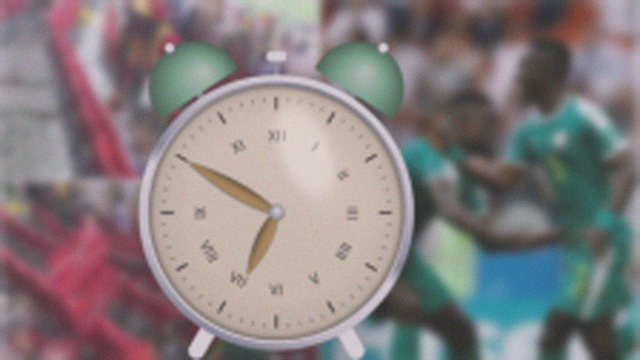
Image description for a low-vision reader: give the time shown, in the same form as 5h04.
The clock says 6h50
